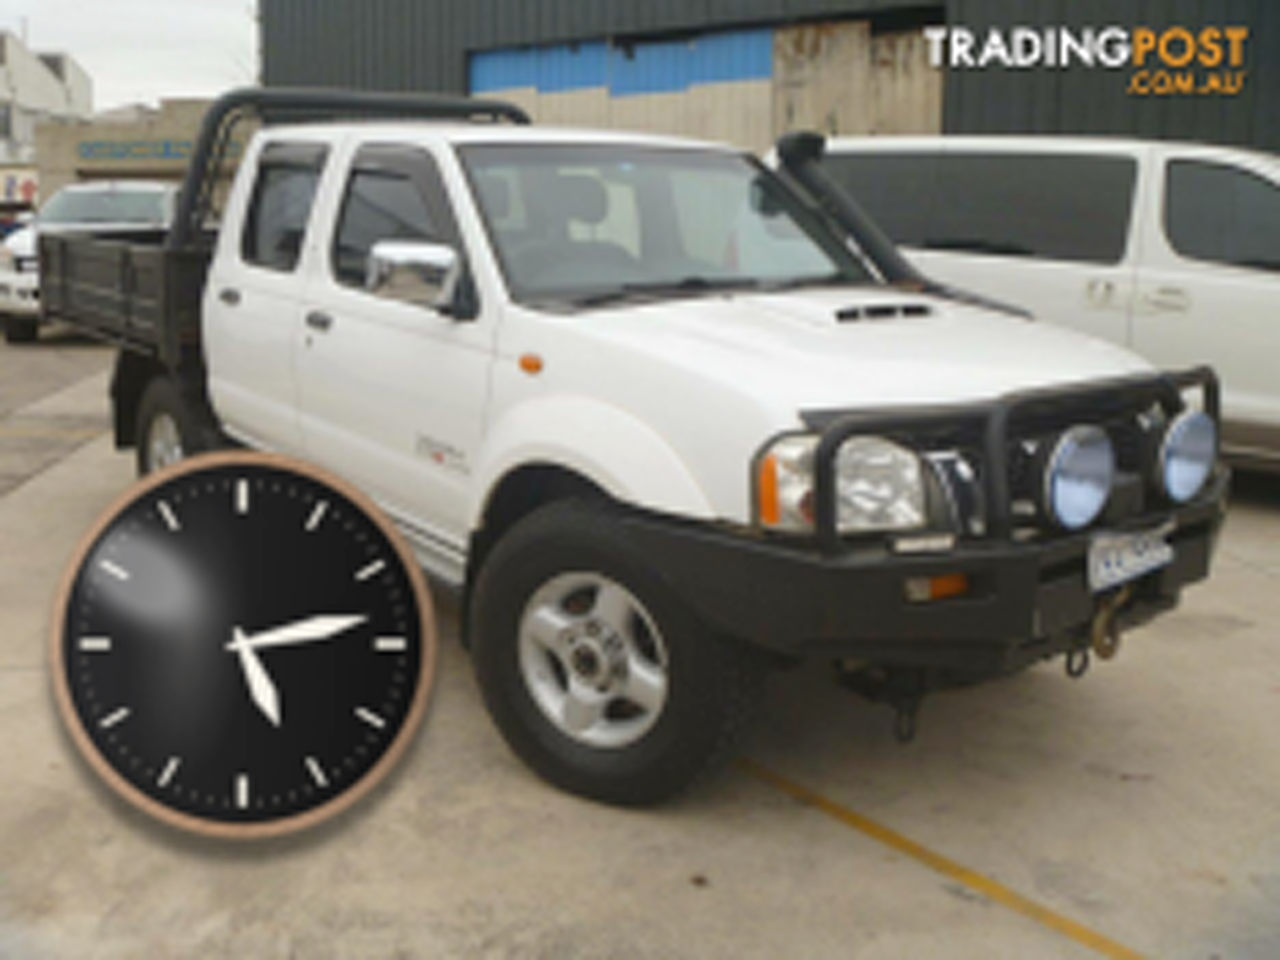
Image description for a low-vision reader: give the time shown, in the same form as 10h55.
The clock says 5h13
